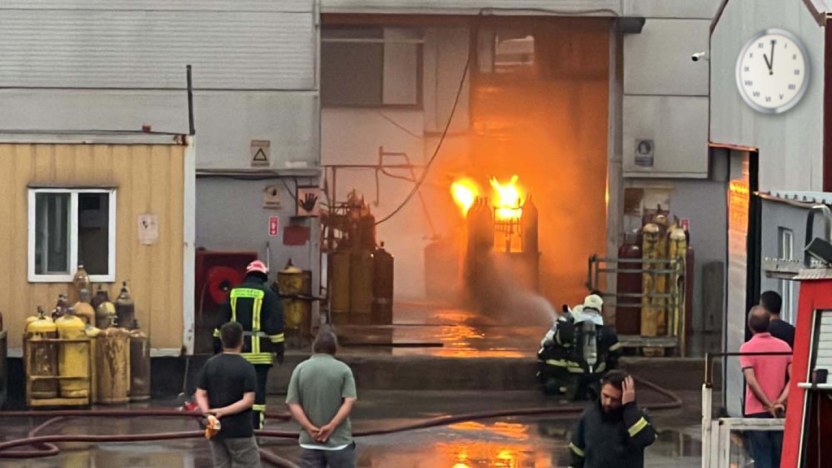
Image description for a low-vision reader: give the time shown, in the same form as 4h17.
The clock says 11h00
